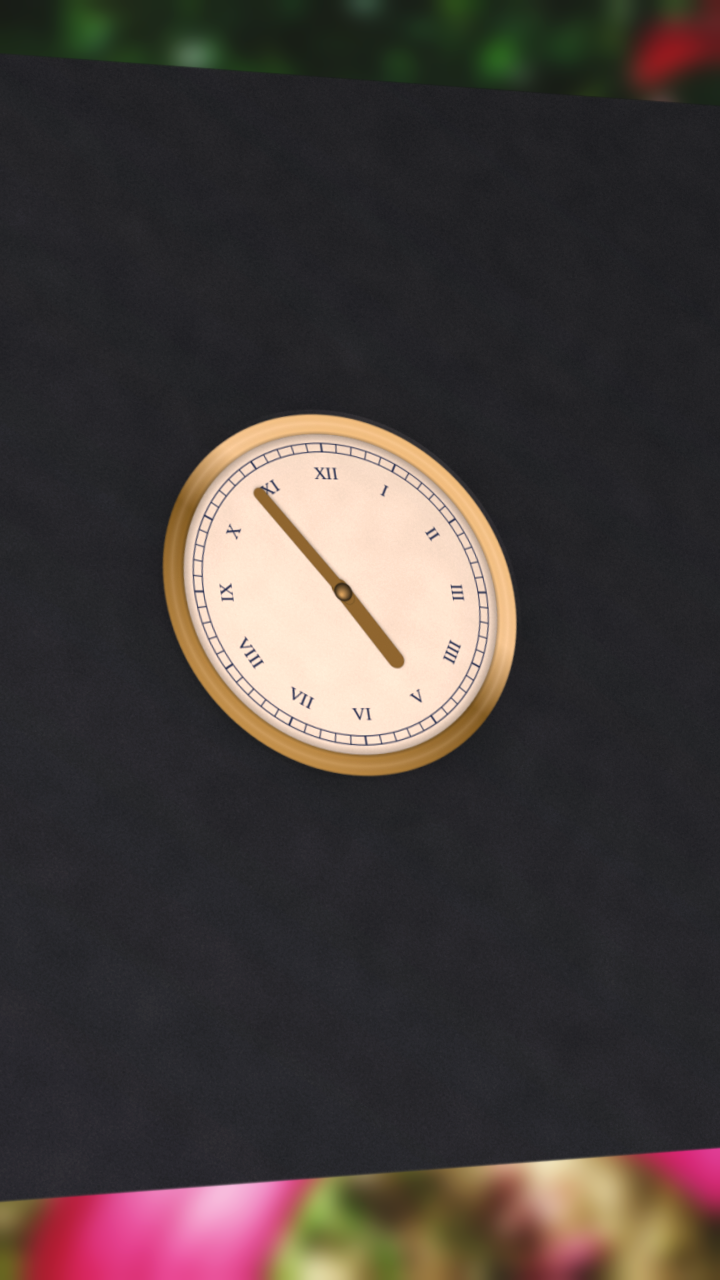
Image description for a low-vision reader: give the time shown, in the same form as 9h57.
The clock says 4h54
